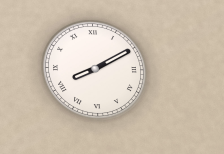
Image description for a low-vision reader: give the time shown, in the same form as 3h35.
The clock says 8h10
